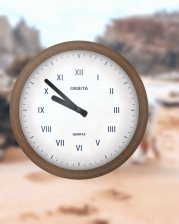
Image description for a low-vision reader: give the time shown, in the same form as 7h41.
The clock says 9h52
